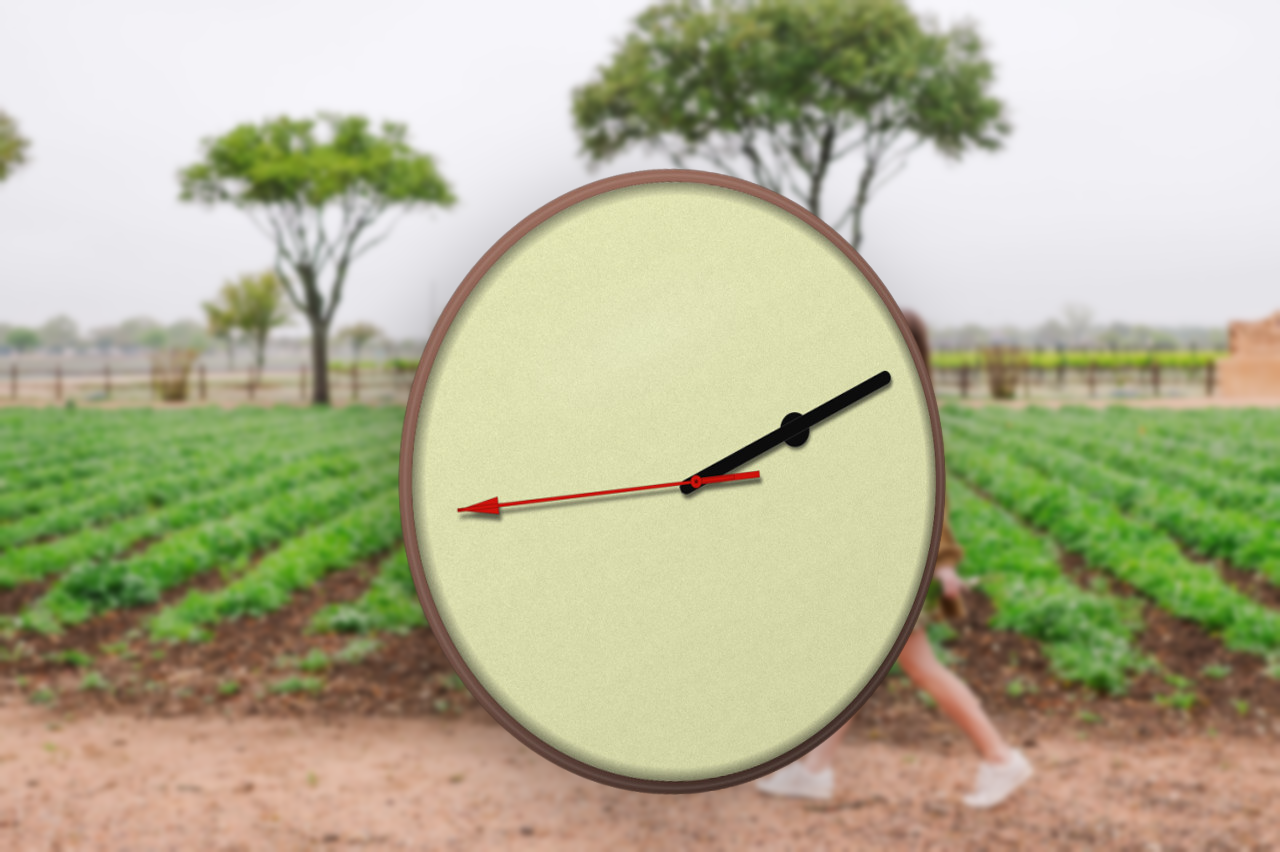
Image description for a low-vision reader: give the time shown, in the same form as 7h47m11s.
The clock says 2h10m44s
